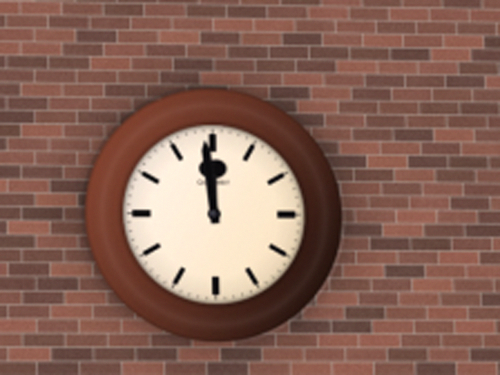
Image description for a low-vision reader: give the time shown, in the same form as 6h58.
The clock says 11h59
